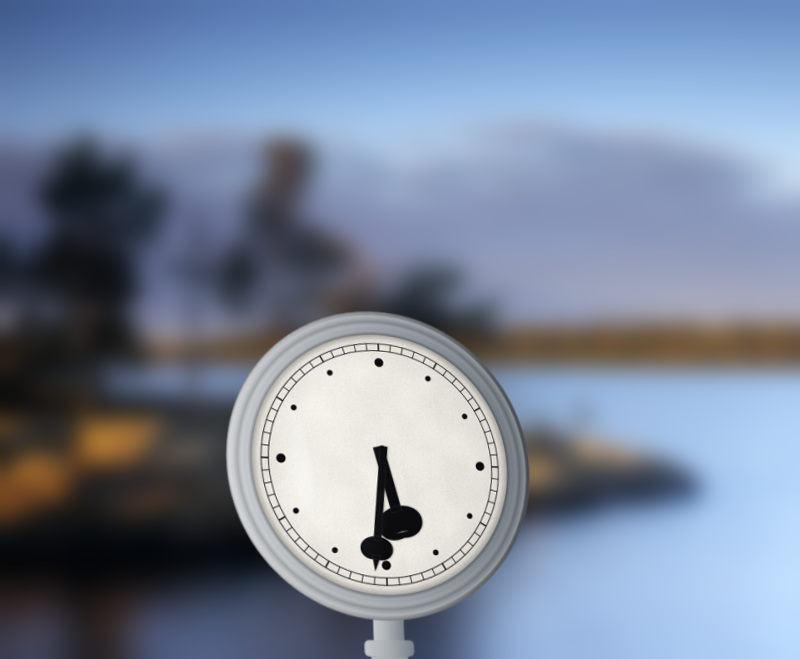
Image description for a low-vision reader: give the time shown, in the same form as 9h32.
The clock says 5h31
